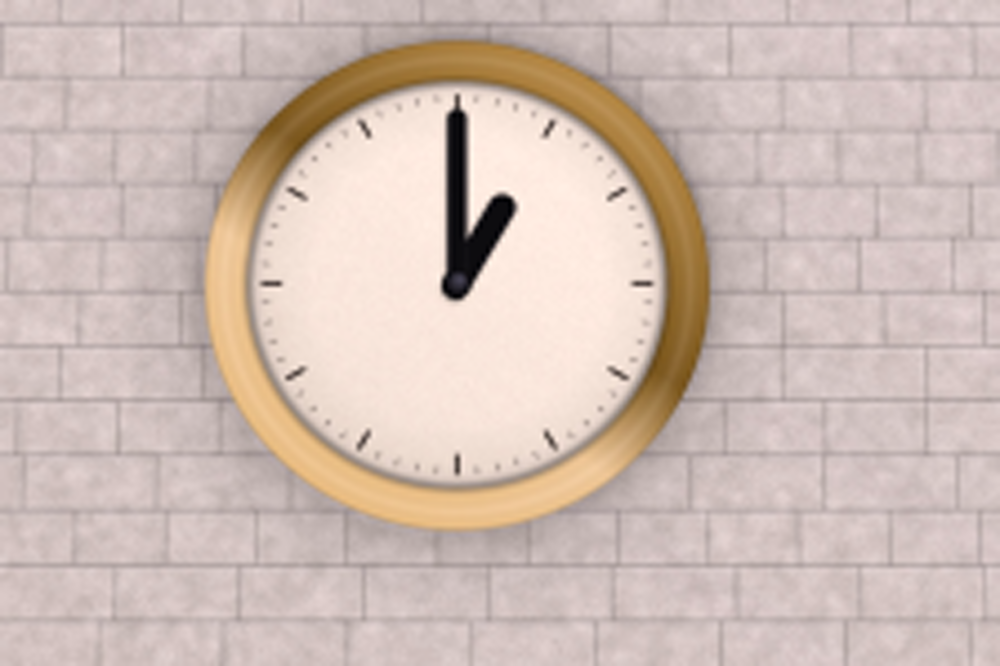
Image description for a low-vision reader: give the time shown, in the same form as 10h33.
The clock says 1h00
